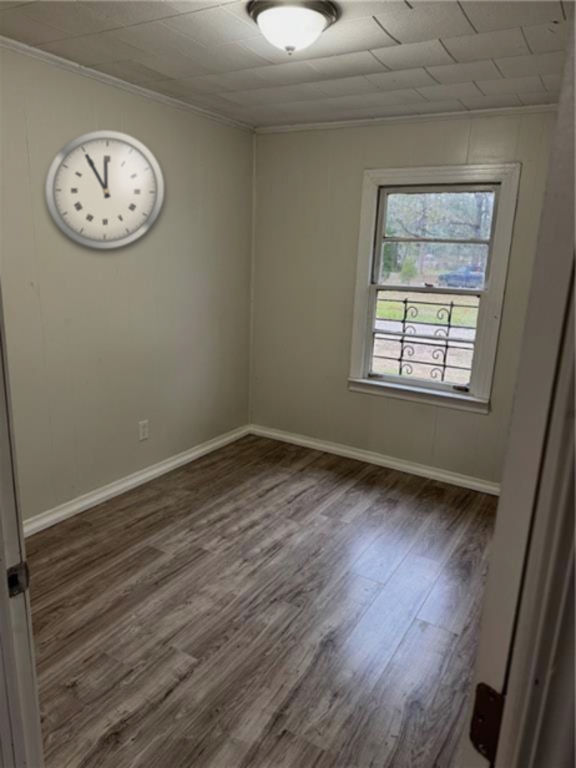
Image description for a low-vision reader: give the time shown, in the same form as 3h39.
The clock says 11h55
